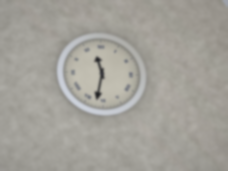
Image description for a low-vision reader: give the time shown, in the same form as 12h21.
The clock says 11h32
